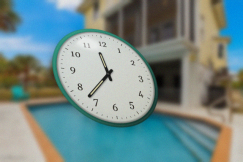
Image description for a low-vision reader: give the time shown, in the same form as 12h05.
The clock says 11h37
